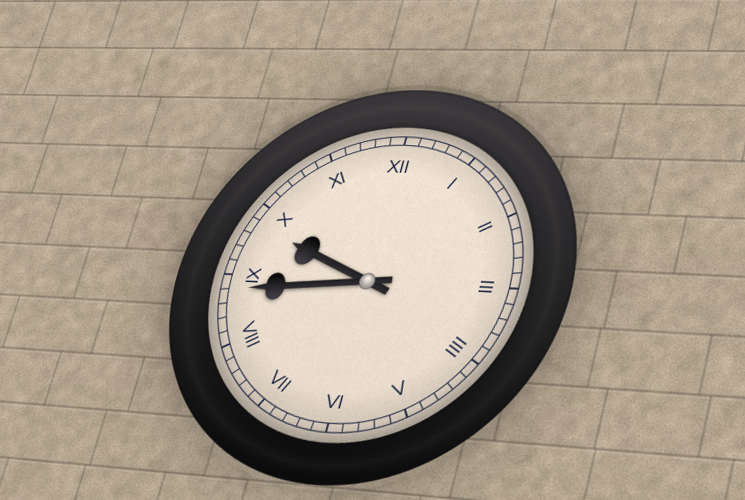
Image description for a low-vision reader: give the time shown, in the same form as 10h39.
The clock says 9h44
